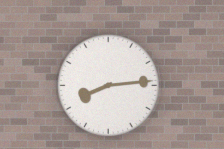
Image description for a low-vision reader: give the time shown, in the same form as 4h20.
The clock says 8h14
